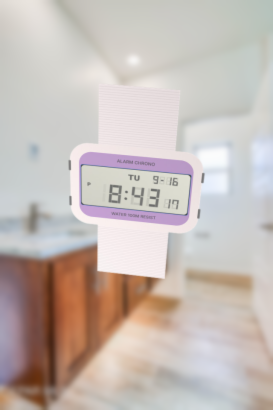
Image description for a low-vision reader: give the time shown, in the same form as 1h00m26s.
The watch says 8h43m17s
